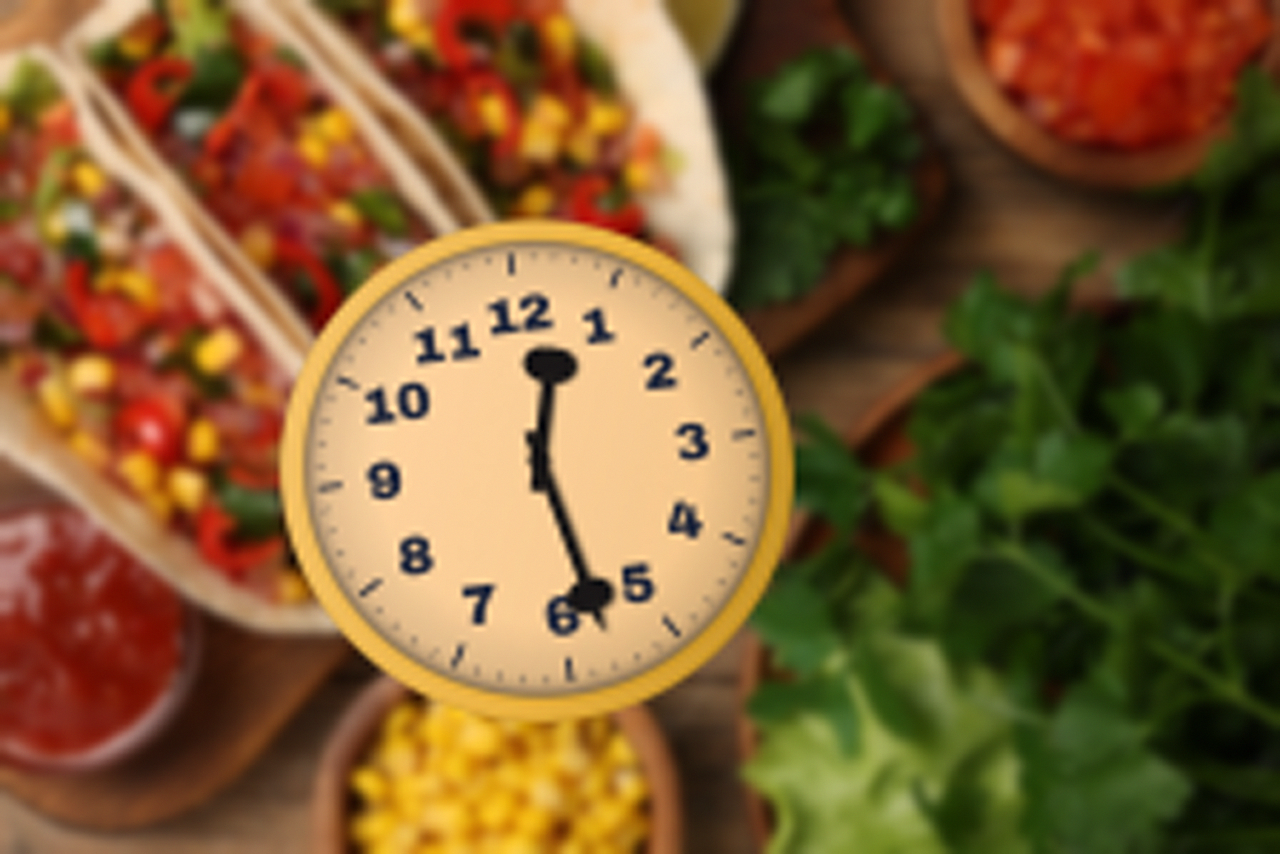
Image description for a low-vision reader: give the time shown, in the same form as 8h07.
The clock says 12h28
